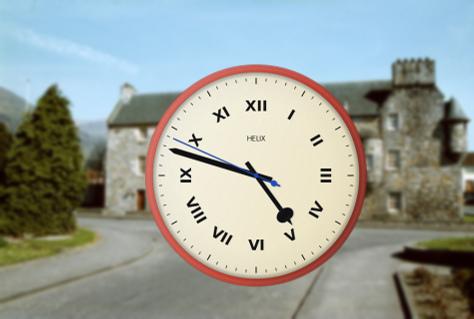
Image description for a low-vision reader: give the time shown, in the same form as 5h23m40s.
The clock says 4h47m49s
